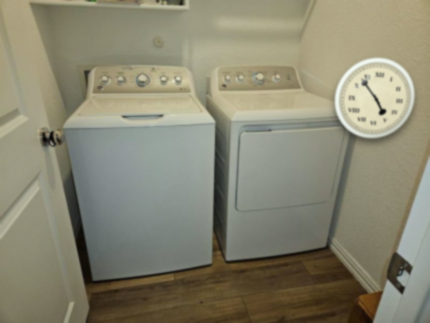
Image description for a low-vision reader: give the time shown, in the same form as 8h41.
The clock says 4h53
